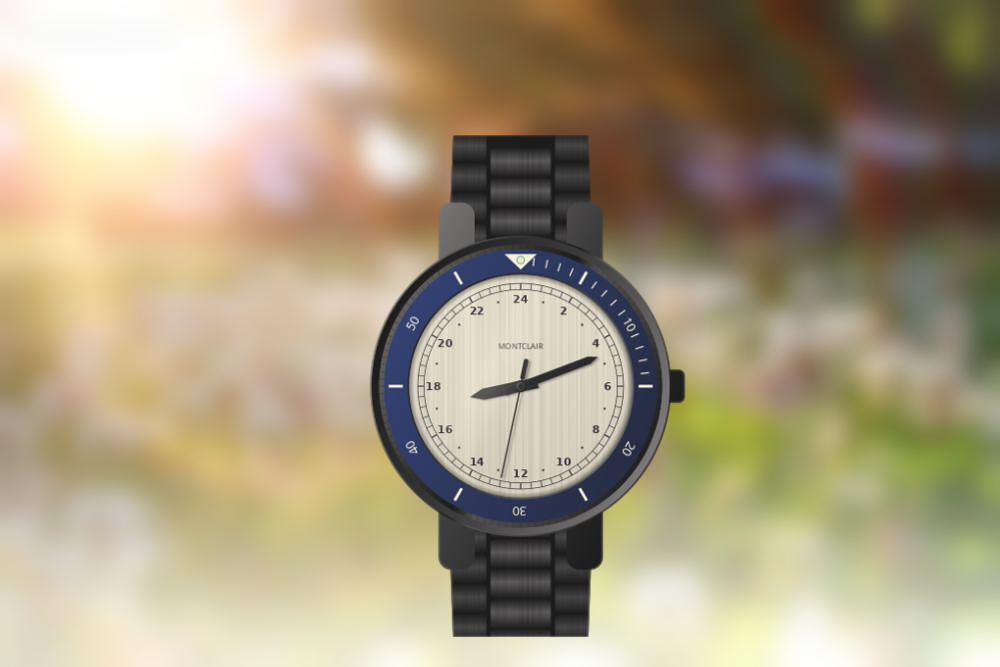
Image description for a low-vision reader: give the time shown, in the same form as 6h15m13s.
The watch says 17h11m32s
